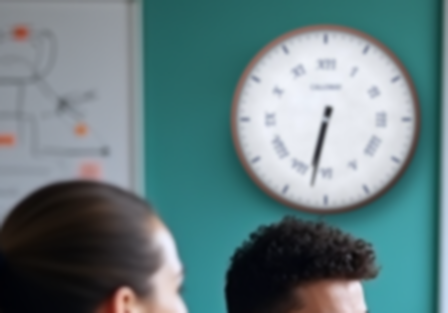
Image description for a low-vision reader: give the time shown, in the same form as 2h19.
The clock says 6h32
